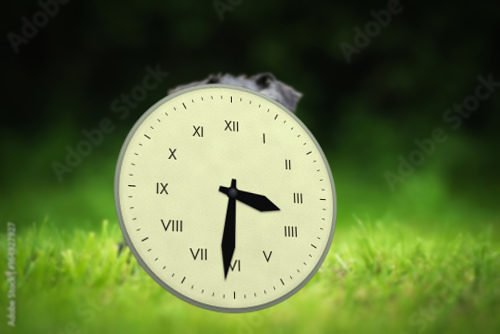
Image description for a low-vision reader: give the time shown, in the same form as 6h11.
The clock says 3h31
